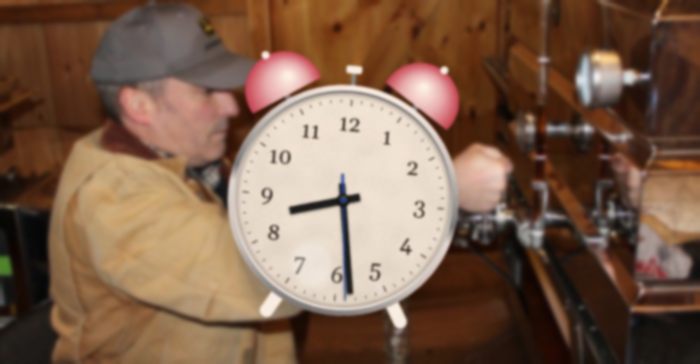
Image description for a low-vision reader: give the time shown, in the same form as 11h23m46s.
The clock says 8h28m29s
